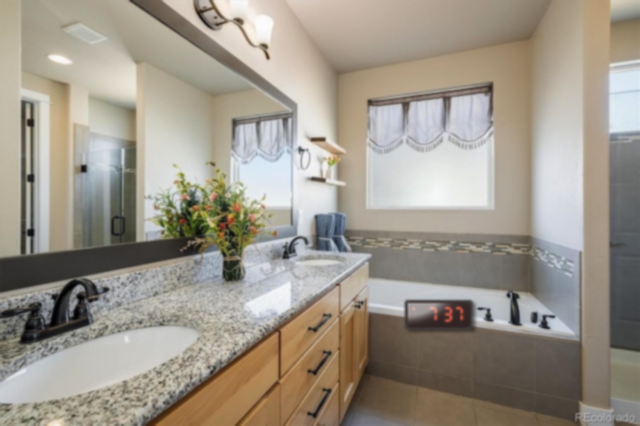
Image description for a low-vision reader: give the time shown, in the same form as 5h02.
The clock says 7h37
